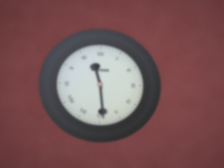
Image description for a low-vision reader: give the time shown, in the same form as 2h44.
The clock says 11h29
